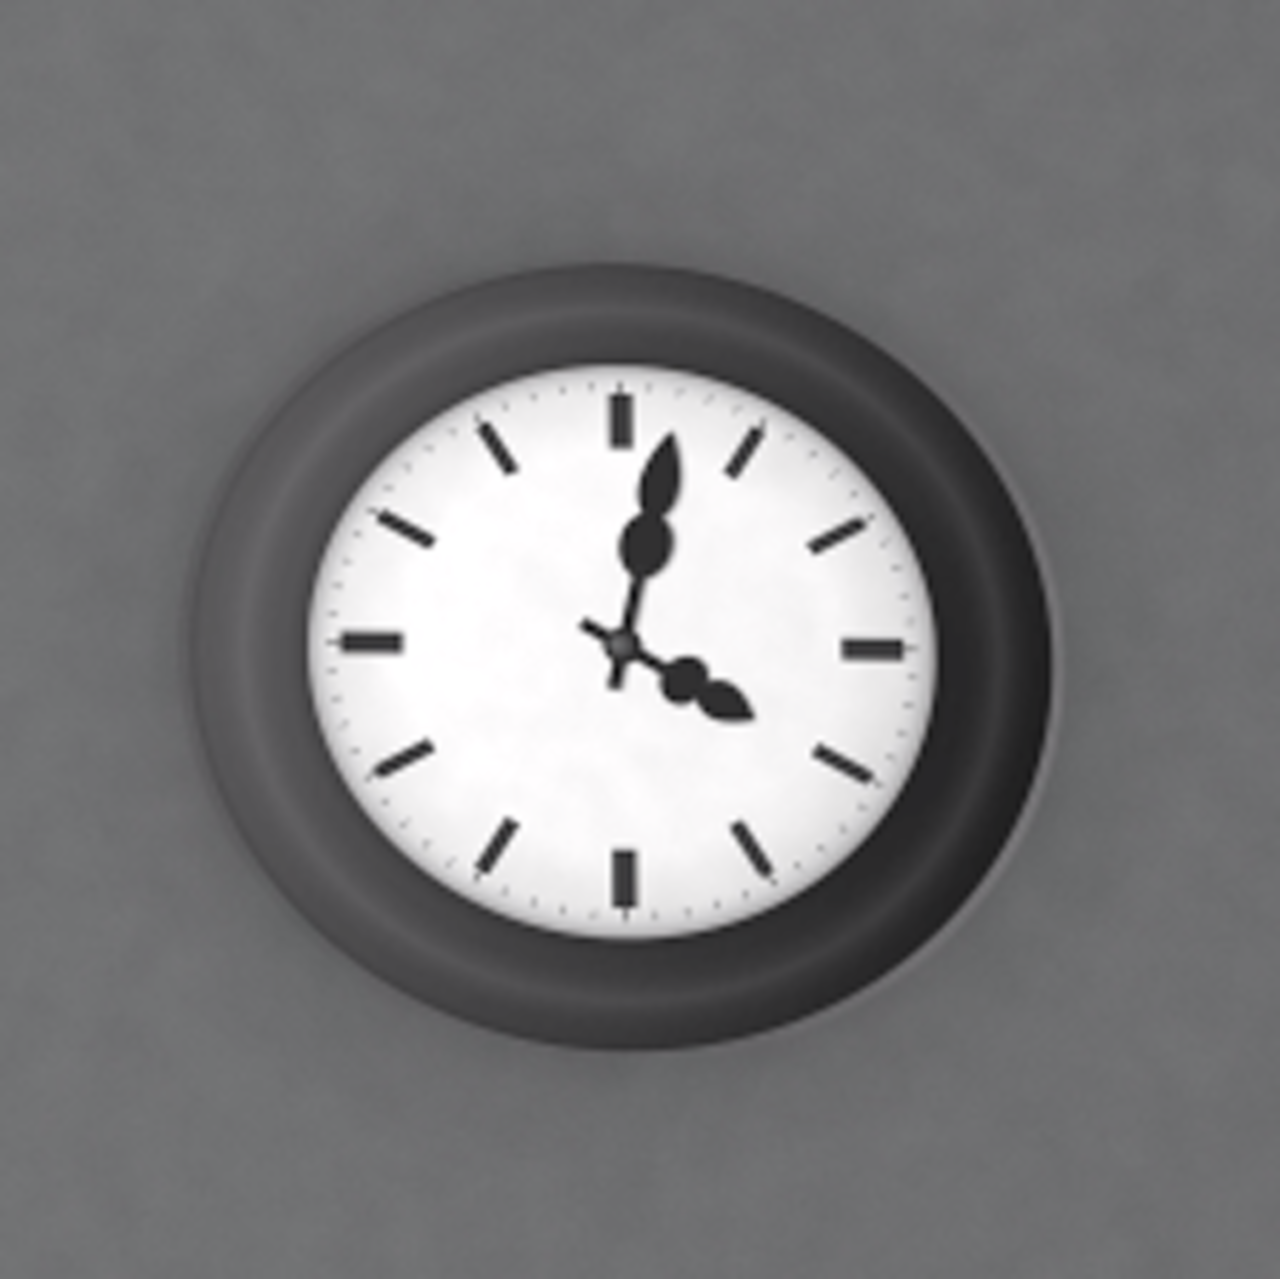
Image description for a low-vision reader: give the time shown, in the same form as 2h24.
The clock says 4h02
